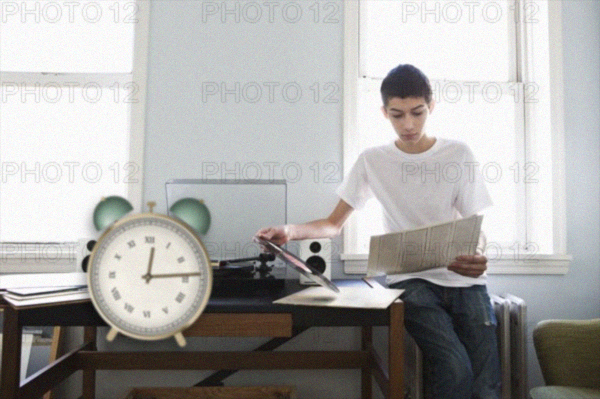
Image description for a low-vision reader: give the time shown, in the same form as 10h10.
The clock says 12h14
